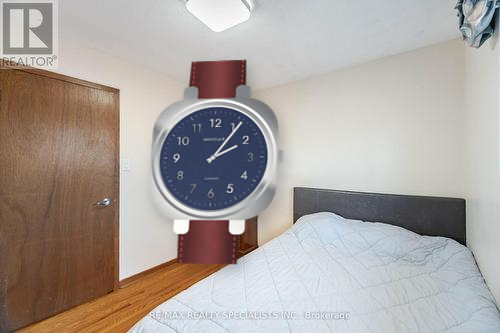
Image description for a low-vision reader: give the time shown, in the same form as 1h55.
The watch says 2h06
